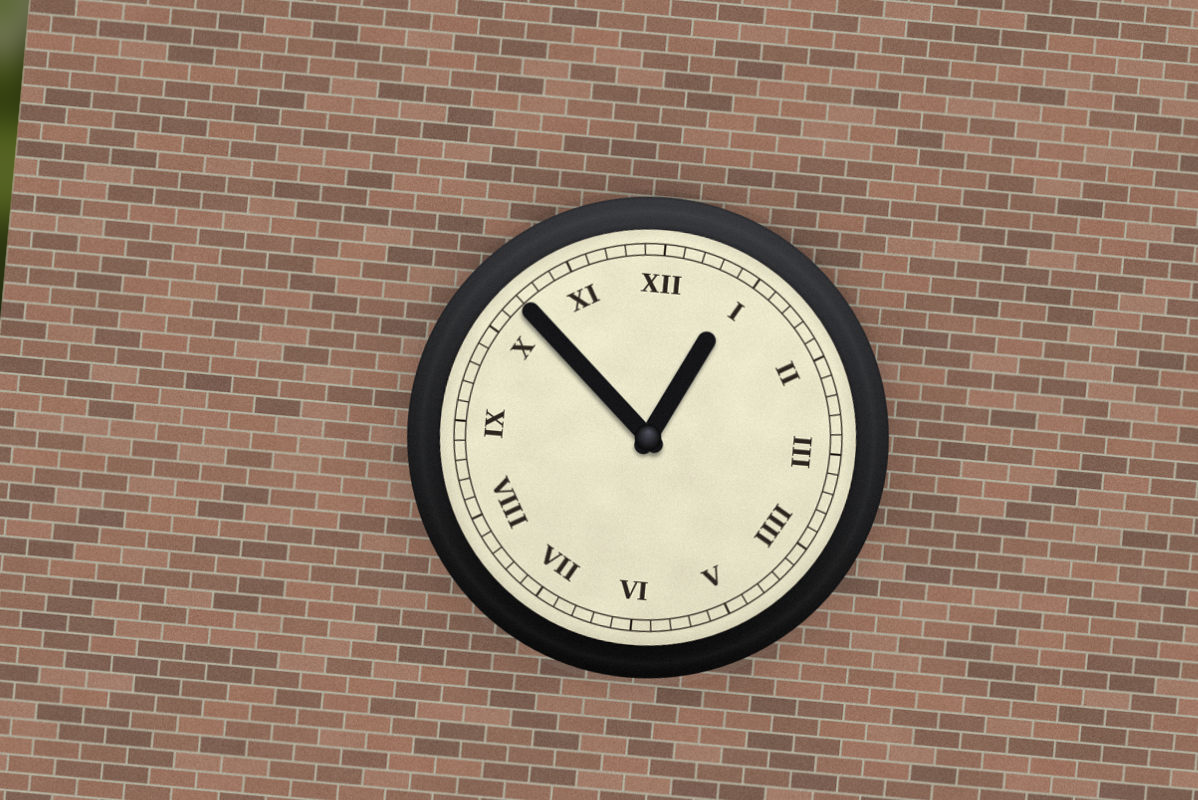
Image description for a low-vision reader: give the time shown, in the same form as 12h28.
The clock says 12h52
